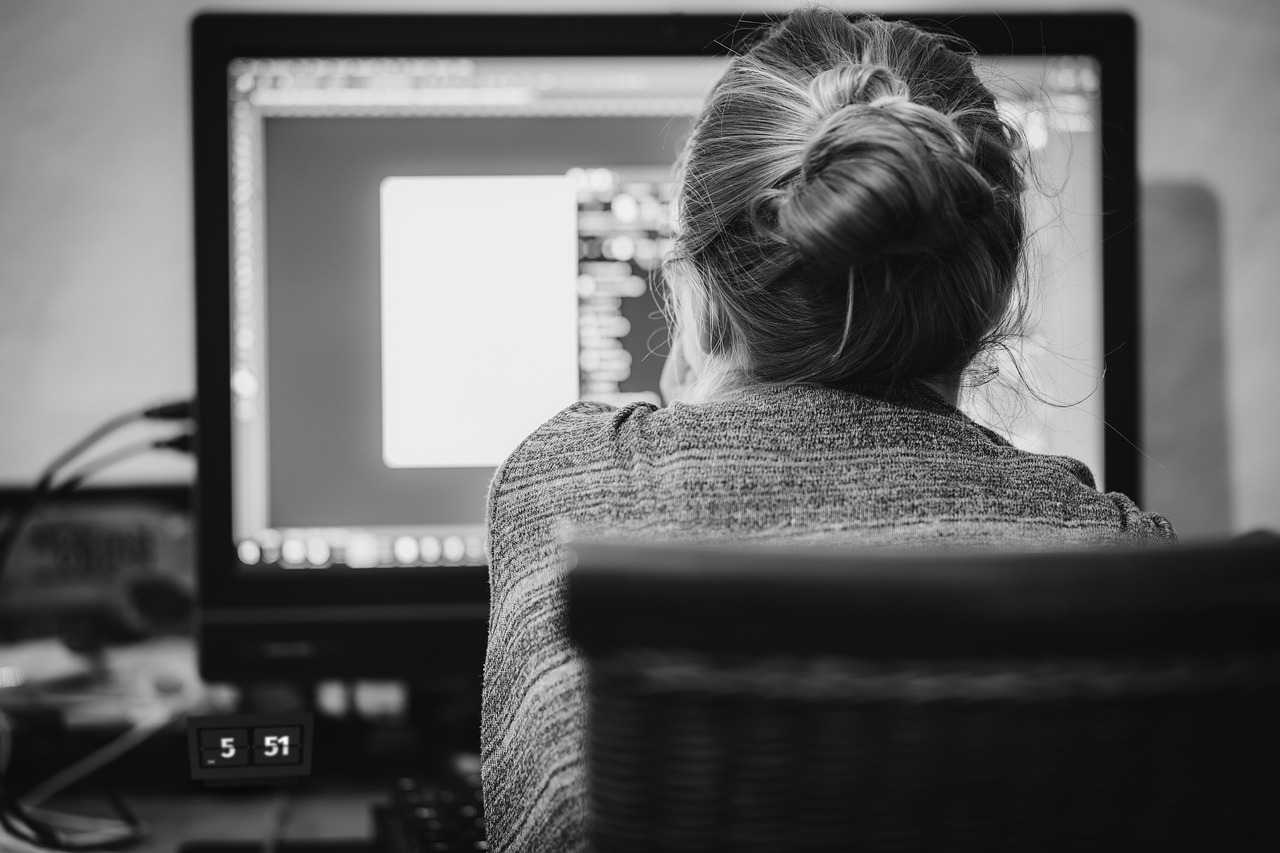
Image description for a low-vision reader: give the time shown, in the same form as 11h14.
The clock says 5h51
